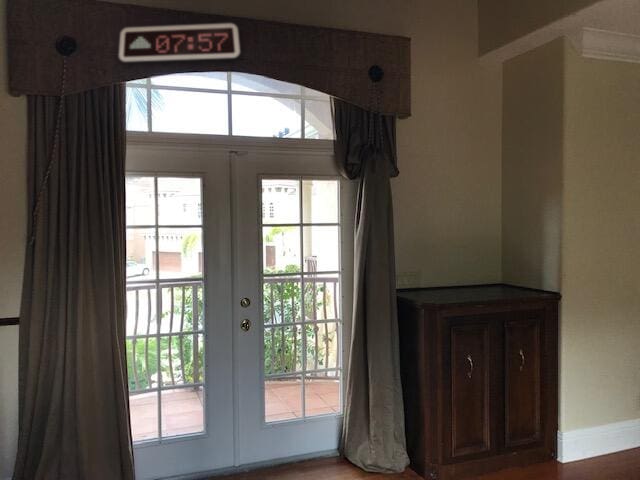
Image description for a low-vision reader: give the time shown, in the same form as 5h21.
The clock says 7h57
